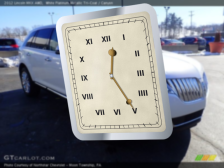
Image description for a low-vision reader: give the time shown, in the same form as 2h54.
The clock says 12h25
